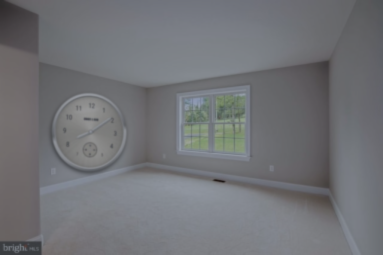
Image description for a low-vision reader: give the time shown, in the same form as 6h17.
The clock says 8h09
